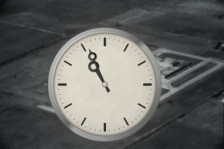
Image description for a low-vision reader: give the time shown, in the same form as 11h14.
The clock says 10h56
